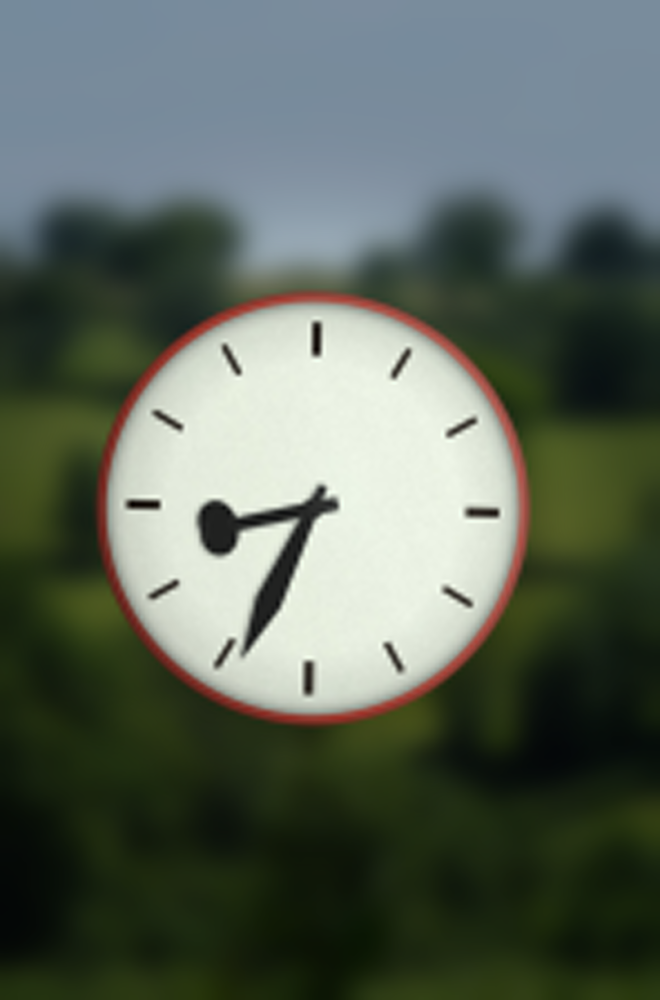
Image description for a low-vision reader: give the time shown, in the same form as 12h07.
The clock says 8h34
